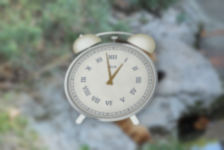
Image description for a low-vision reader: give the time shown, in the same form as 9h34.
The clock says 12h58
